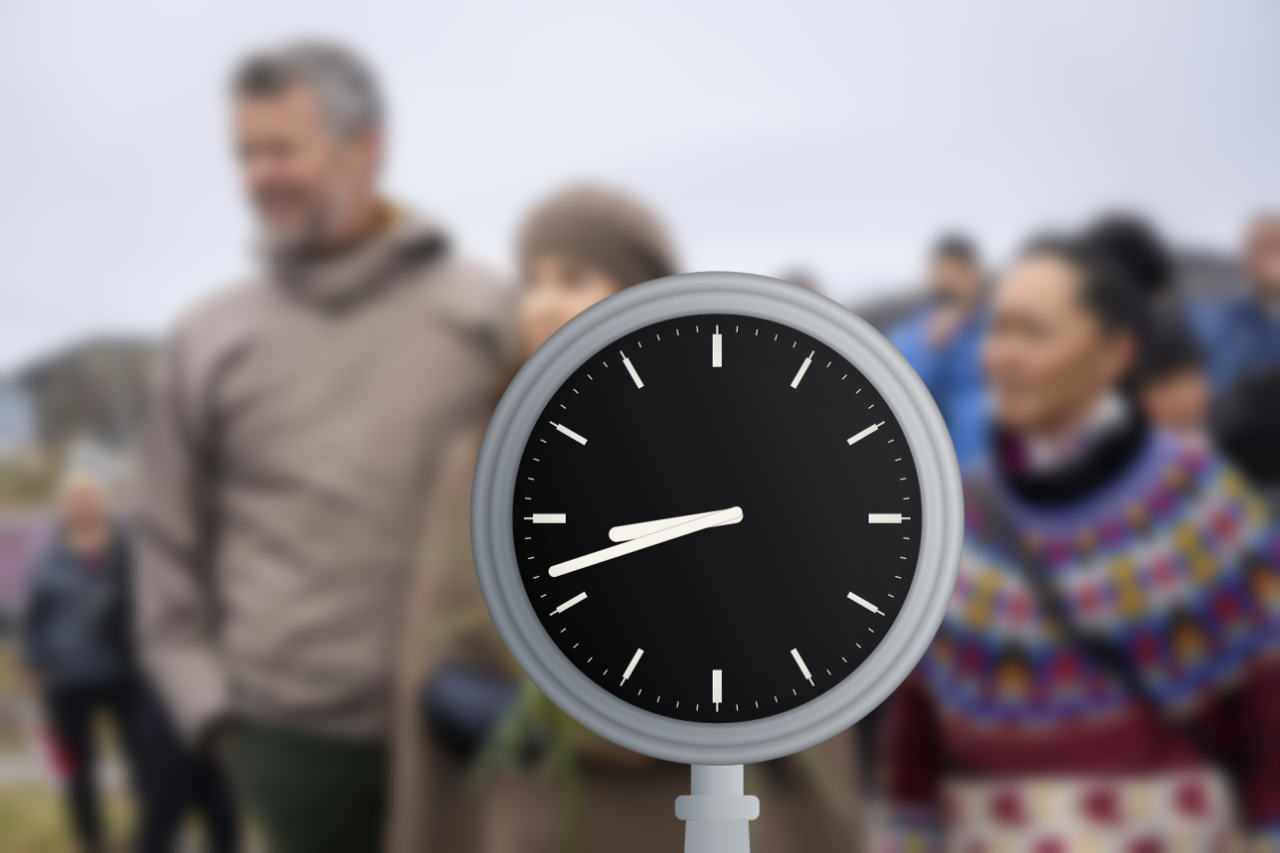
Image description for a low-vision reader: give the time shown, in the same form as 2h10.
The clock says 8h42
